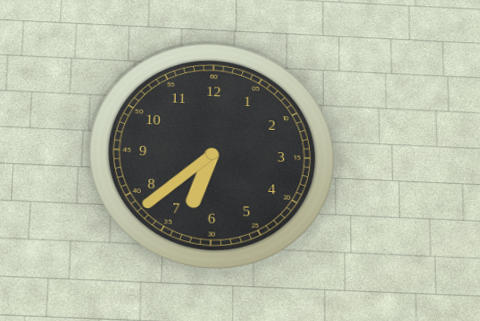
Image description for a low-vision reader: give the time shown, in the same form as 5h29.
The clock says 6h38
